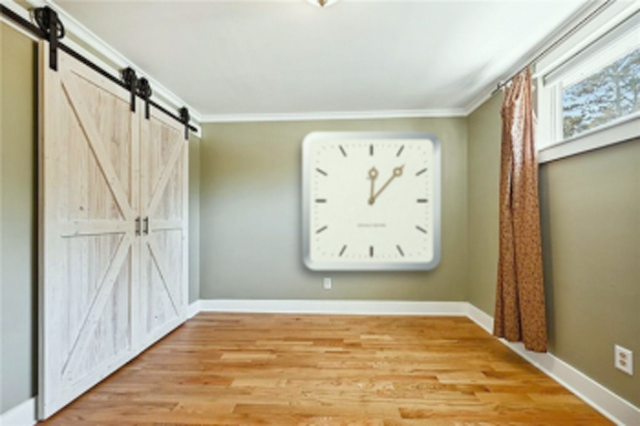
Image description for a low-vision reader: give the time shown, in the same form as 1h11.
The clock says 12h07
